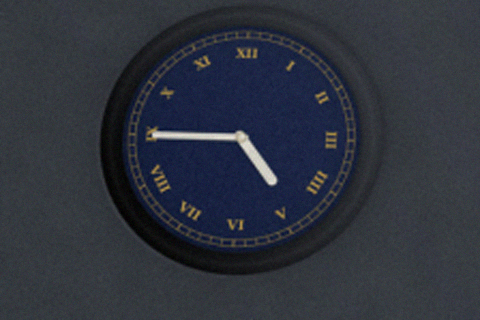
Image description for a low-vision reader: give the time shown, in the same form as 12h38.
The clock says 4h45
